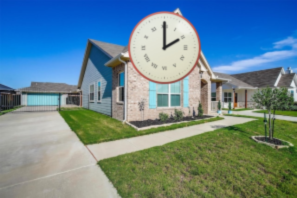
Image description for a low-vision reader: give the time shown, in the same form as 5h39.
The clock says 2h00
